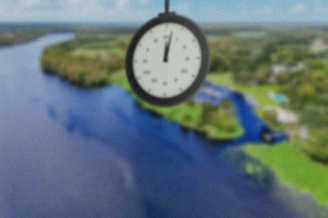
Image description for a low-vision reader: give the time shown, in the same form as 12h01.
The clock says 12h02
